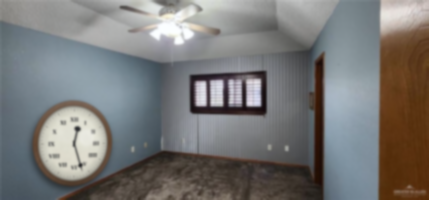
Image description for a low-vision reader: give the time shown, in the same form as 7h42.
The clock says 12h27
